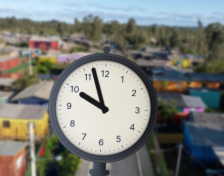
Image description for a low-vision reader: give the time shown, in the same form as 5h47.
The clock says 9h57
